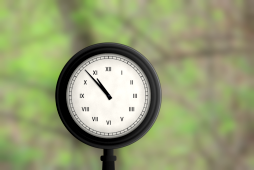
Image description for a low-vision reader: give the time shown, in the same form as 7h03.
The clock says 10h53
